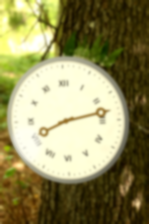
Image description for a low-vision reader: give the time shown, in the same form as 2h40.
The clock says 8h13
